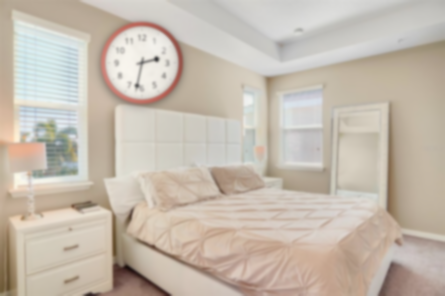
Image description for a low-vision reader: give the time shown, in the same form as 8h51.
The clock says 2h32
